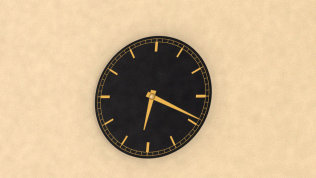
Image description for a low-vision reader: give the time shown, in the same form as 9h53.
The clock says 6h19
